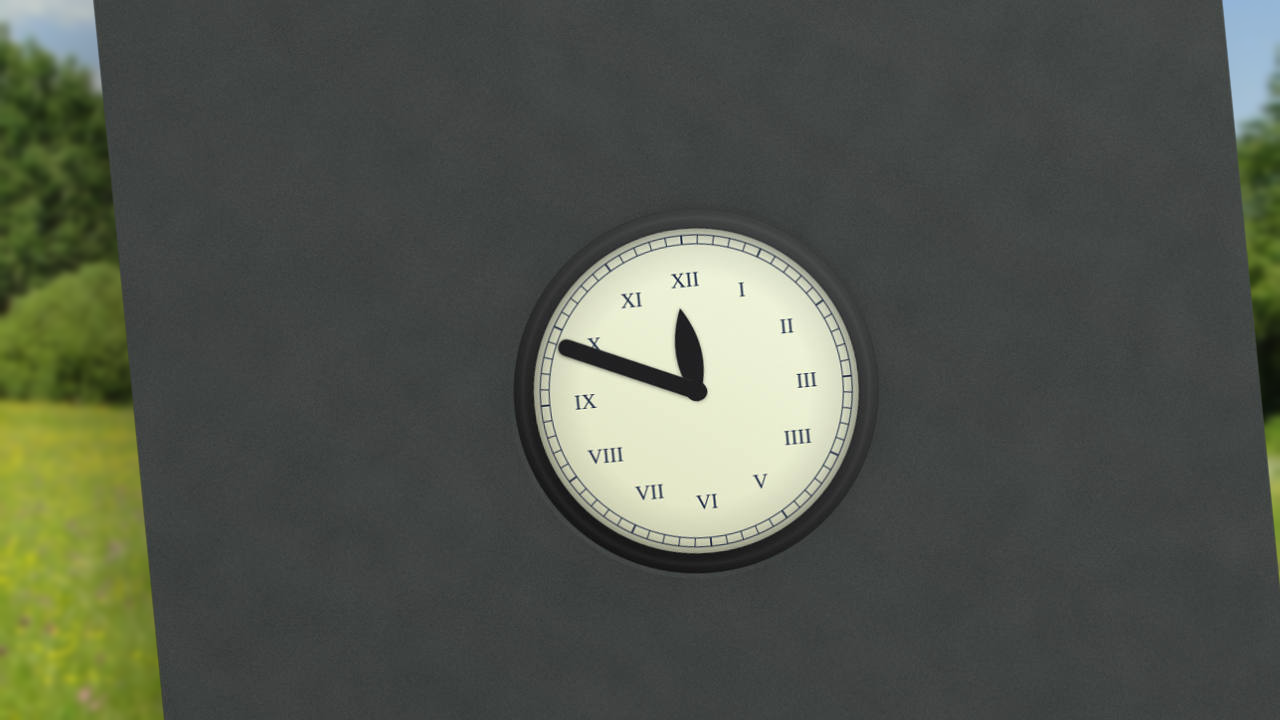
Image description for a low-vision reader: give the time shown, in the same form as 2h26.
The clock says 11h49
